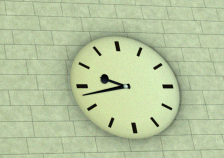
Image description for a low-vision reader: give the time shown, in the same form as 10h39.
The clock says 9h43
